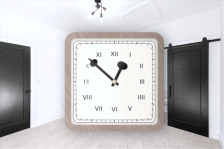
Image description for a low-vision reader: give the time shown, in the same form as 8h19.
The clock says 12h52
